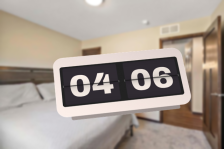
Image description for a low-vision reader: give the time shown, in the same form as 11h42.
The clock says 4h06
